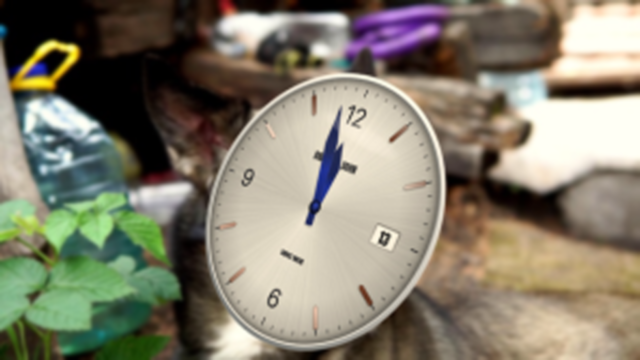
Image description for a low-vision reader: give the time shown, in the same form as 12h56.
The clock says 11h58
